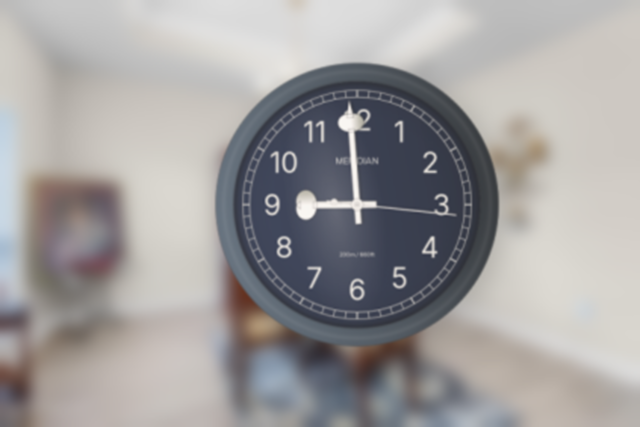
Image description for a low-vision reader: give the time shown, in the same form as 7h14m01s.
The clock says 8h59m16s
